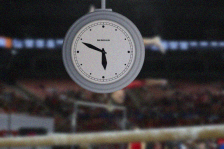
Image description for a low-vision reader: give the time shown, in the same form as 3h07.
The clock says 5h49
